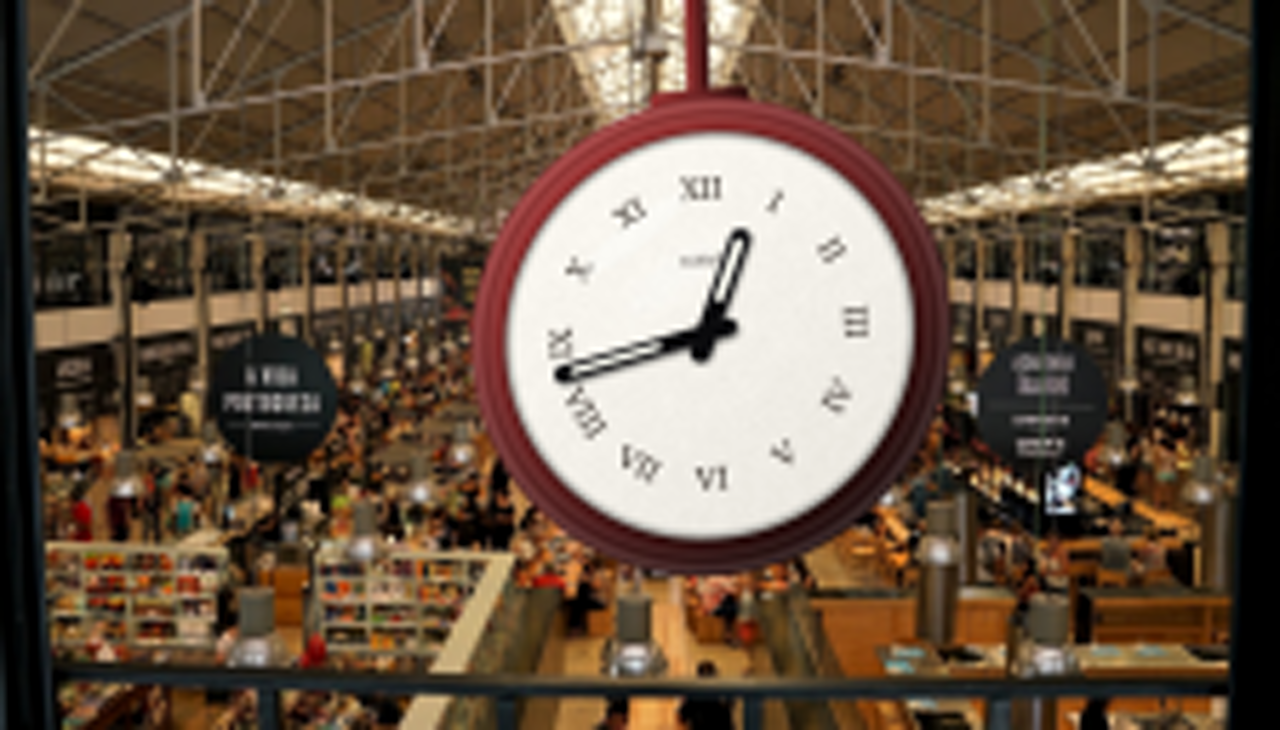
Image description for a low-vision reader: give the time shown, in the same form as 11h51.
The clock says 12h43
